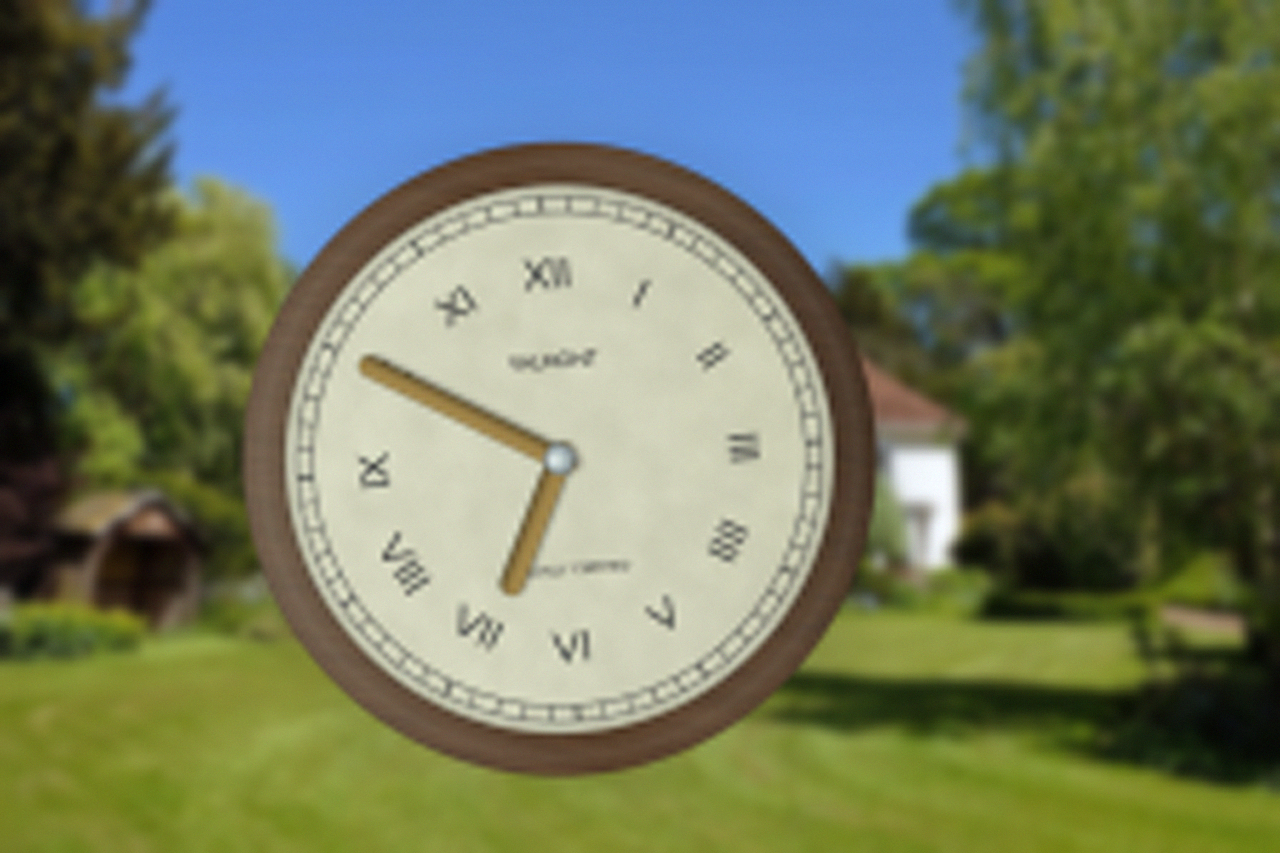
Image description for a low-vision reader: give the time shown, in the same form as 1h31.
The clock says 6h50
